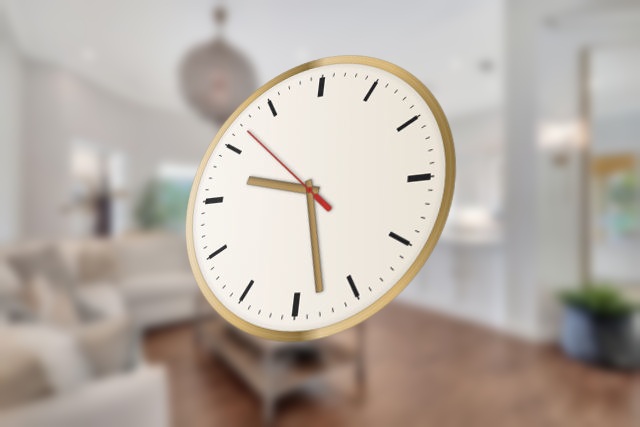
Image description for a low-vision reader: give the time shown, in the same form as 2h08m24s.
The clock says 9h27m52s
